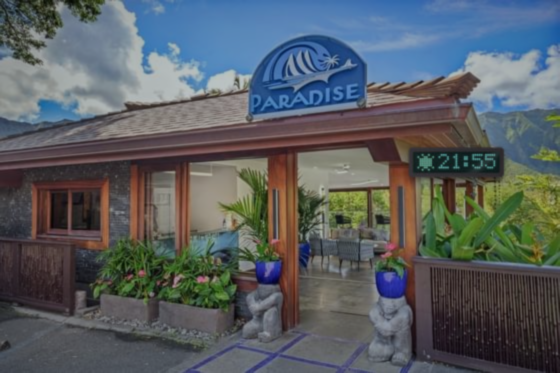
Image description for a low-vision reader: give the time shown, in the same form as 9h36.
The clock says 21h55
